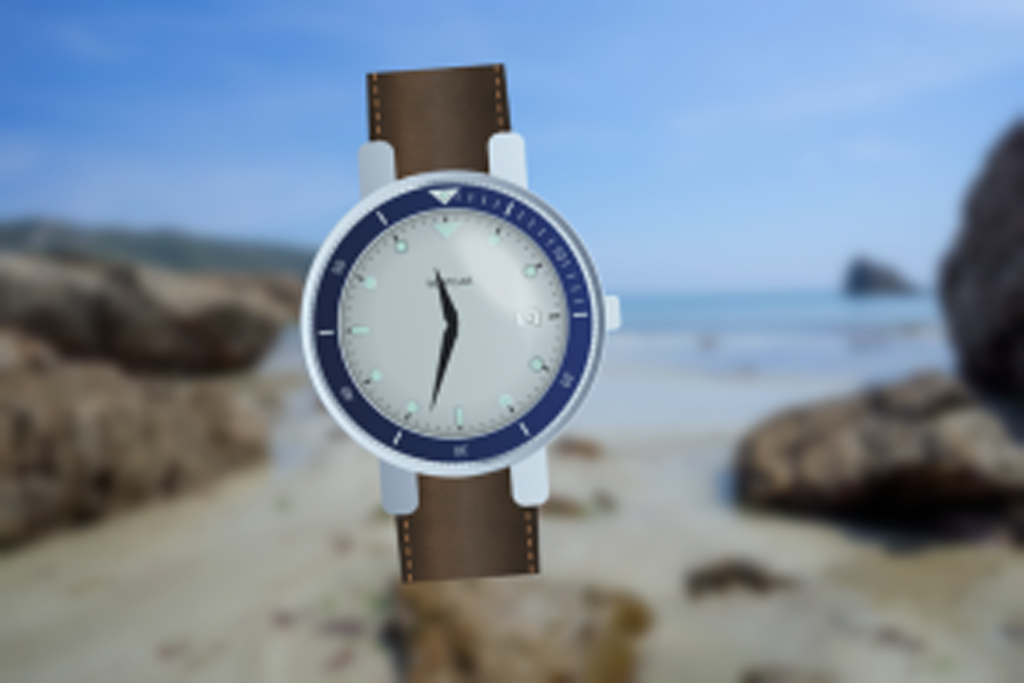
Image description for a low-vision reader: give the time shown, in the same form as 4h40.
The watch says 11h33
